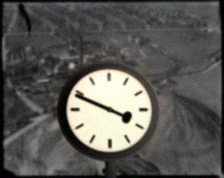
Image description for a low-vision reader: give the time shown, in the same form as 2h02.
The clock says 3h49
